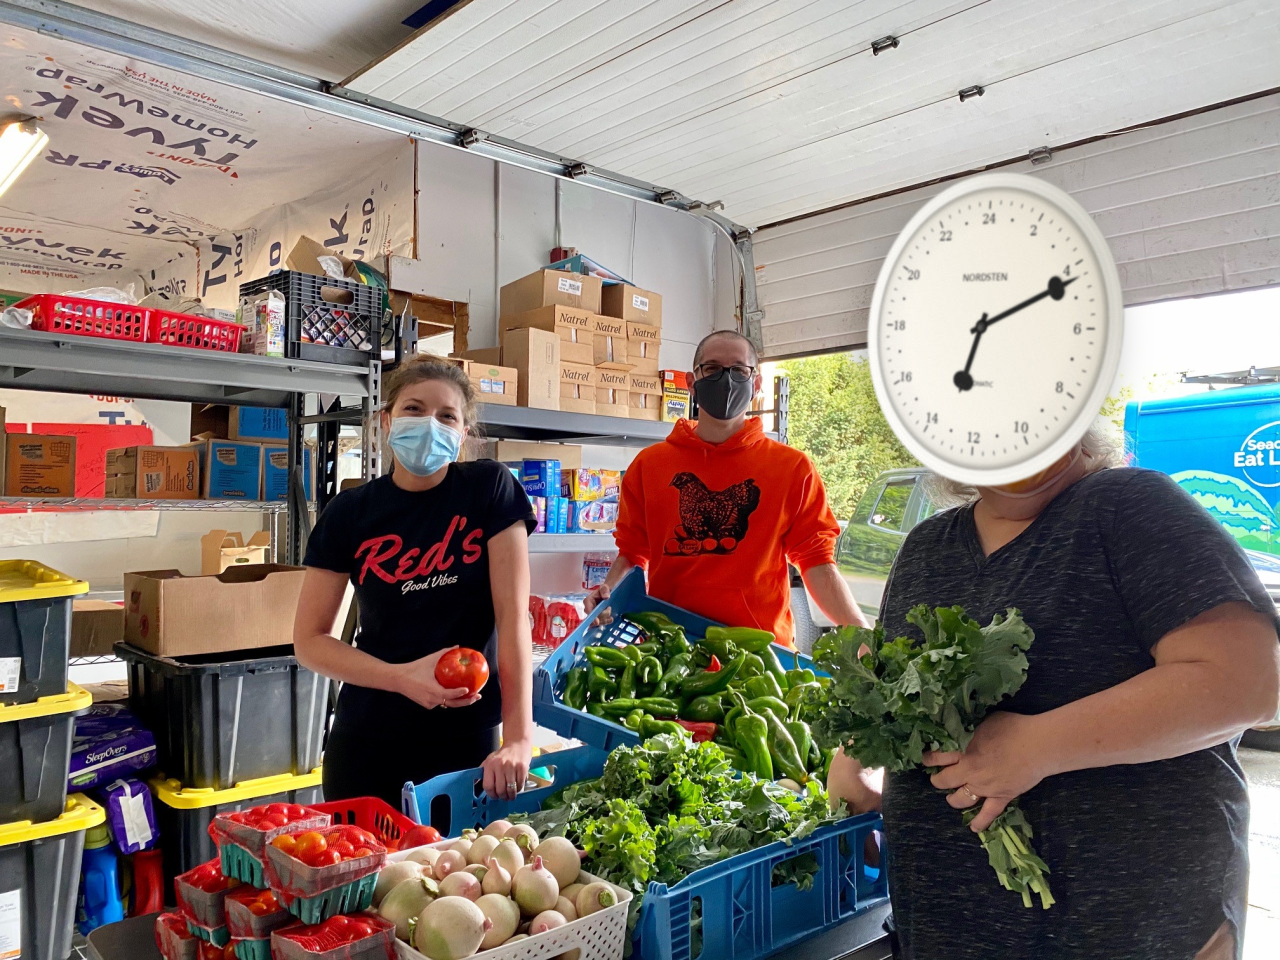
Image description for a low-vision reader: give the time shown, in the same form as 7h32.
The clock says 13h11
